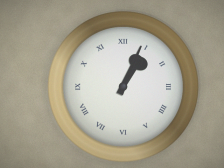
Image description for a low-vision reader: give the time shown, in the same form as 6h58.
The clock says 1h04
